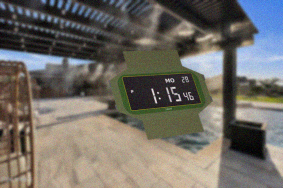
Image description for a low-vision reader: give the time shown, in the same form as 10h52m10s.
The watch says 1h15m46s
